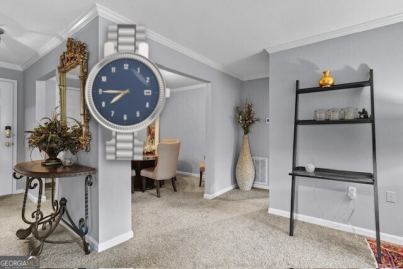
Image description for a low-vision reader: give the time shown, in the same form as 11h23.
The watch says 7h45
